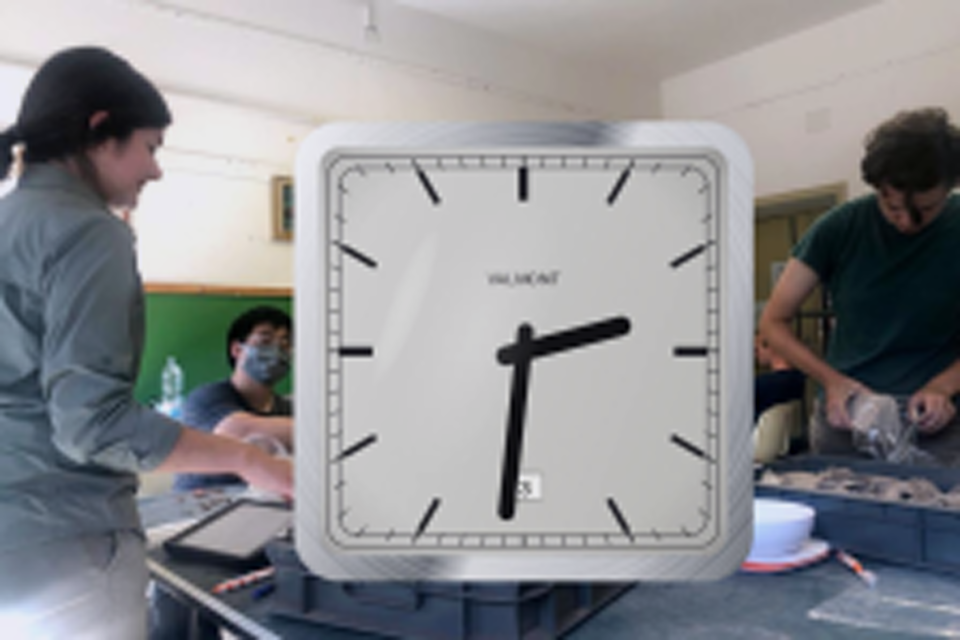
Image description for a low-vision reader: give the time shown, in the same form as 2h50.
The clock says 2h31
